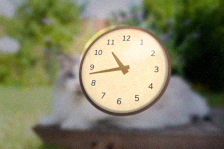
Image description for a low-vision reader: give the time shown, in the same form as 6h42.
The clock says 10h43
